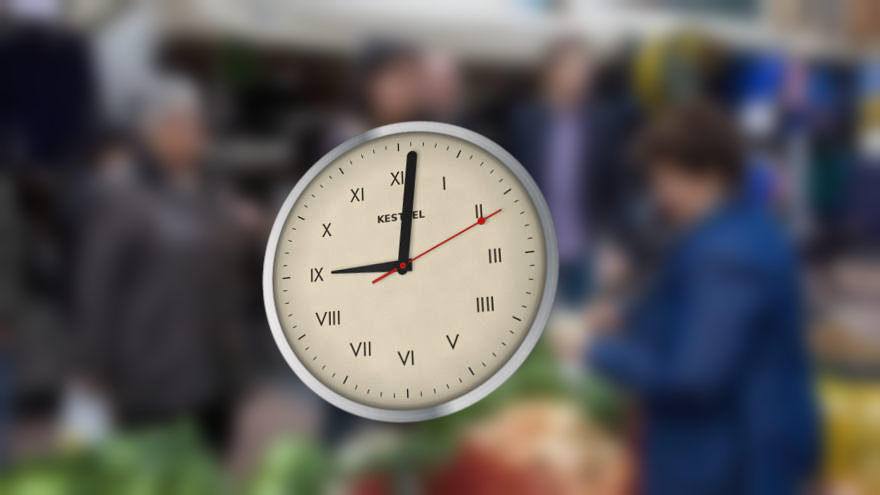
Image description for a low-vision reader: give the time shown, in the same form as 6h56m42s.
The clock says 9h01m11s
